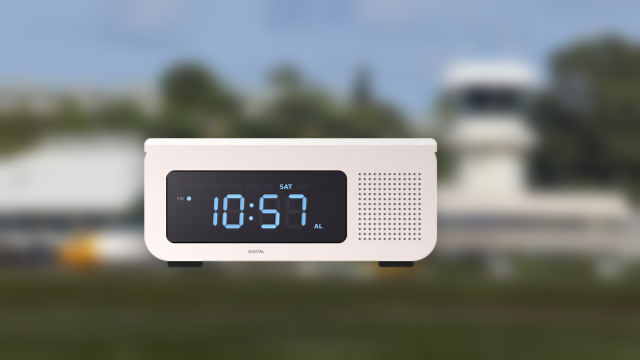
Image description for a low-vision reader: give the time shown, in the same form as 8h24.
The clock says 10h57
